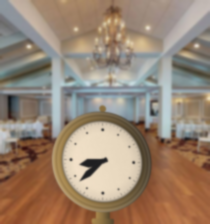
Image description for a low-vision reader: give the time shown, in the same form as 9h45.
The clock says 8h38
